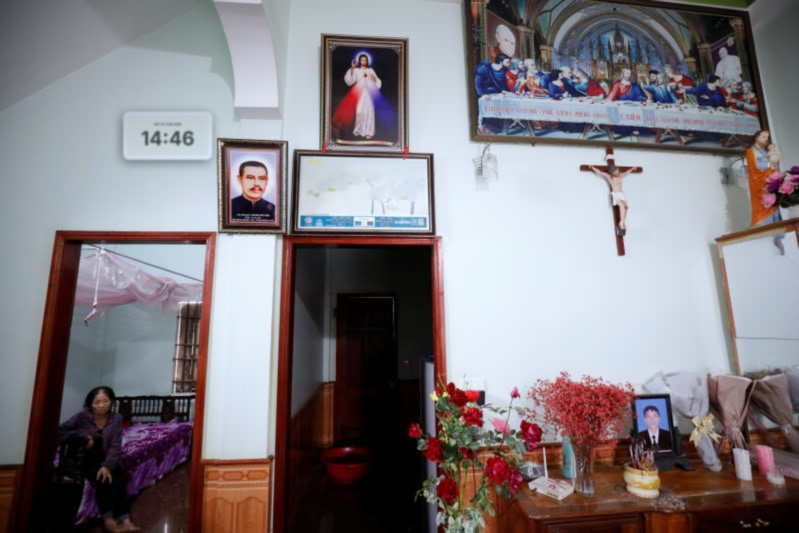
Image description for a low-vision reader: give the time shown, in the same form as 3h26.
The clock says 14h46
